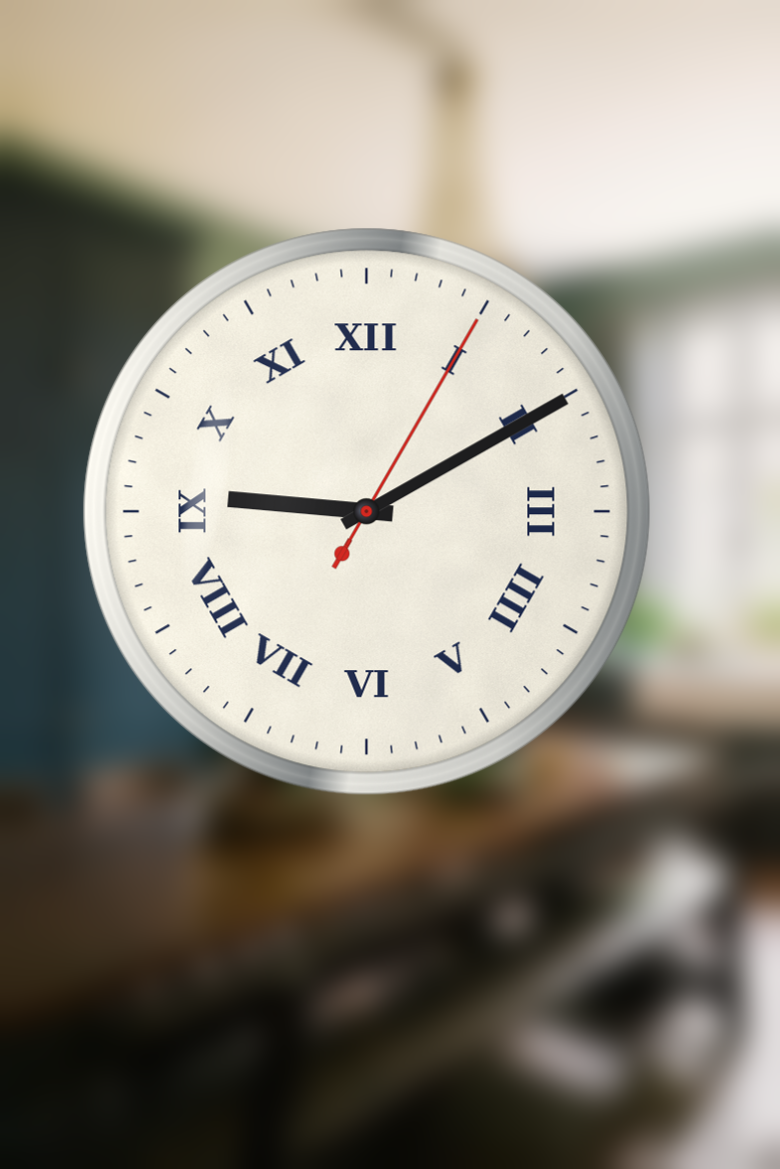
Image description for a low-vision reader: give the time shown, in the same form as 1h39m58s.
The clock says 9h10m05s
